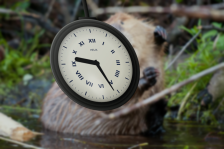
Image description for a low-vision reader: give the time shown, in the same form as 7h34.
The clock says 9h26
